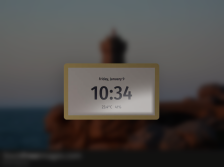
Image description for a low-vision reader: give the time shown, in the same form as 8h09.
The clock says 10h34
